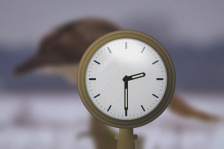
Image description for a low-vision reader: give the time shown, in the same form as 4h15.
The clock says 2h30
